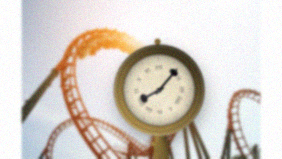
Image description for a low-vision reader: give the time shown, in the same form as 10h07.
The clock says 8h07
